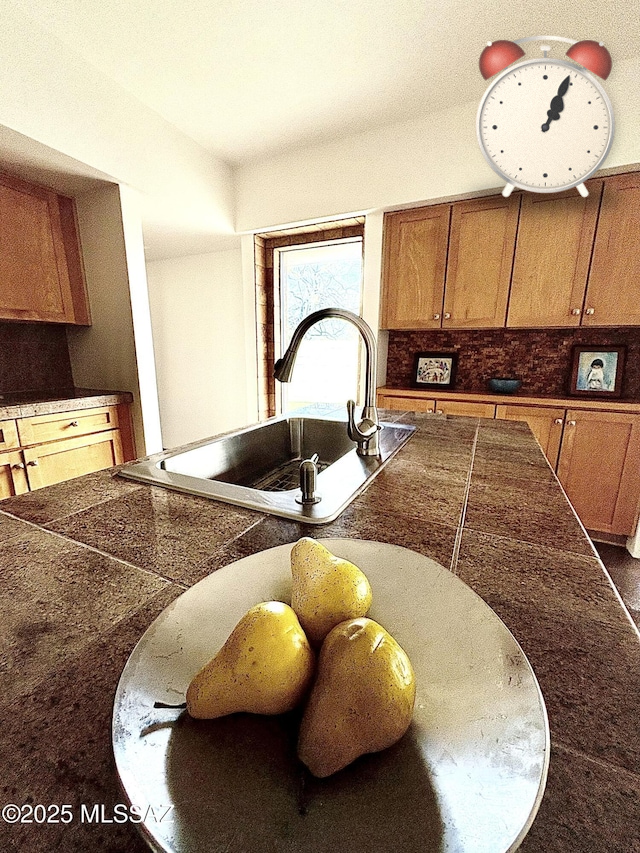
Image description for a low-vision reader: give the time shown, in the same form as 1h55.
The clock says 1h04
